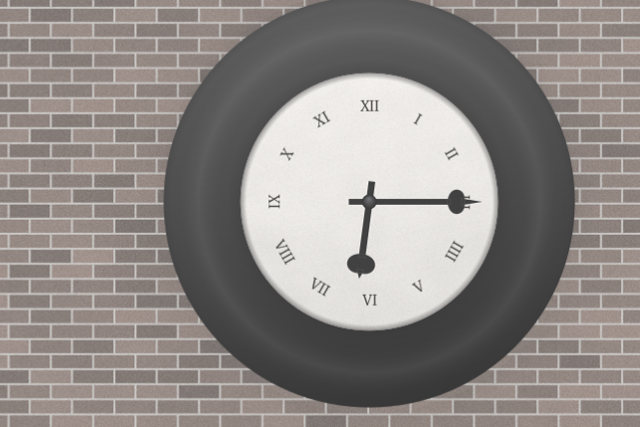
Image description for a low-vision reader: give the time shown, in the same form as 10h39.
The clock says 6h15
